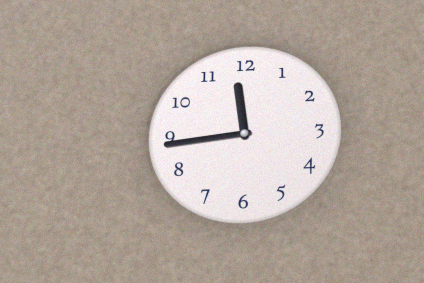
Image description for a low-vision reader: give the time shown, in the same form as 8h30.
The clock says 11h44
